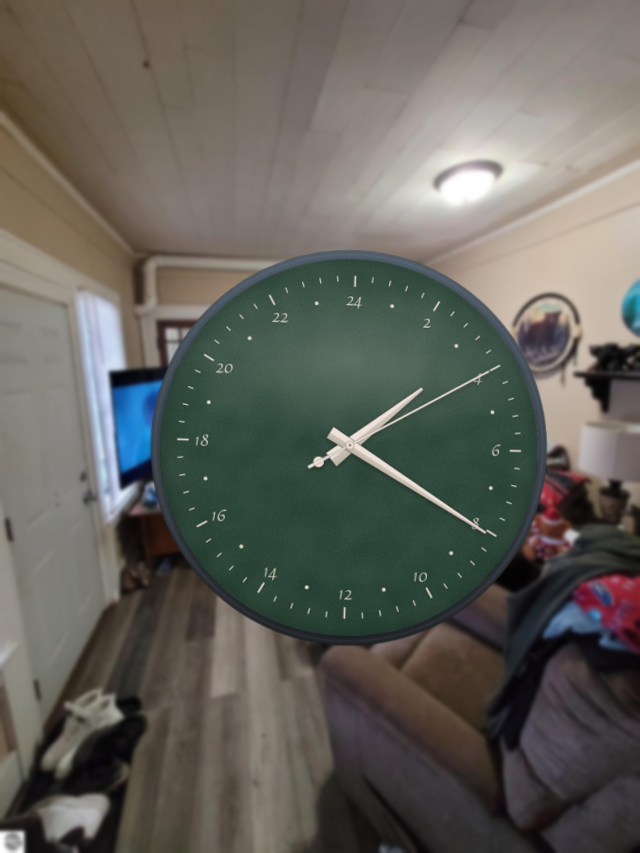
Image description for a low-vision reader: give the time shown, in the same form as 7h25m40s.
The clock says 3h20m10s
